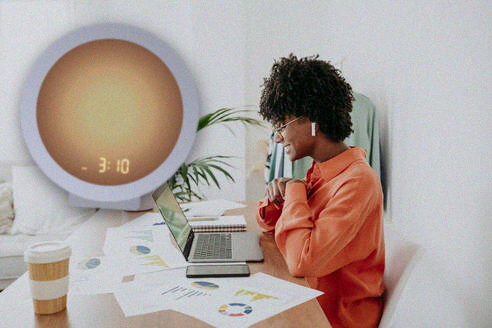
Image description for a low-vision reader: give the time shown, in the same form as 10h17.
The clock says 3h10
